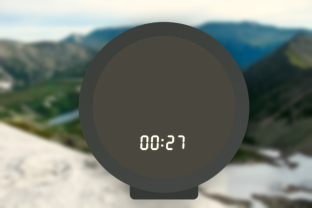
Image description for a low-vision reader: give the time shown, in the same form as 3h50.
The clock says 0h27
